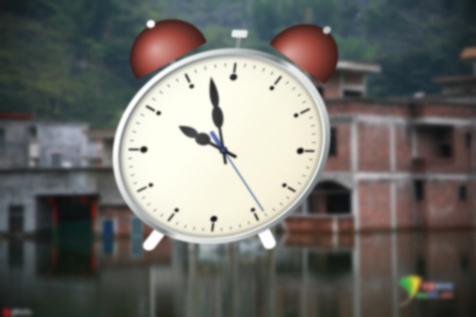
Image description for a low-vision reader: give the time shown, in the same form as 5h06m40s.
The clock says 9h57m24s
